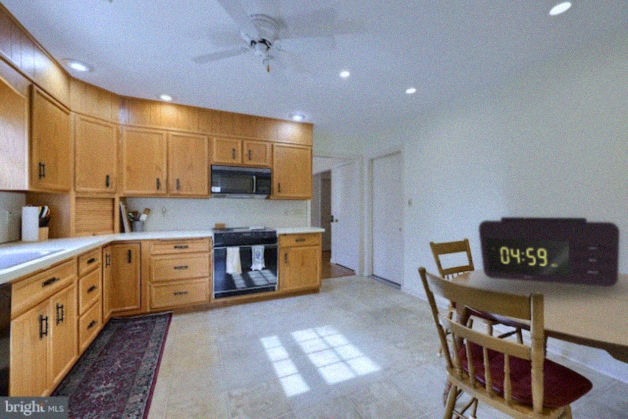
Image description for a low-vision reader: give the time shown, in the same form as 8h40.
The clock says 4h59
